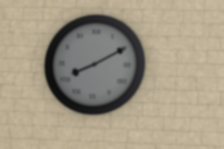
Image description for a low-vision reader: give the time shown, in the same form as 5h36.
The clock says 8h10
